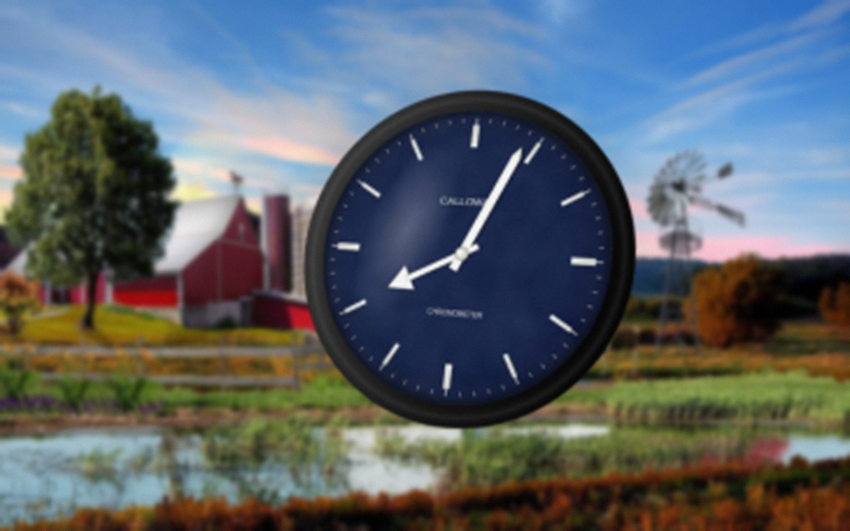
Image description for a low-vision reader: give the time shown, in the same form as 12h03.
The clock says 8h04
